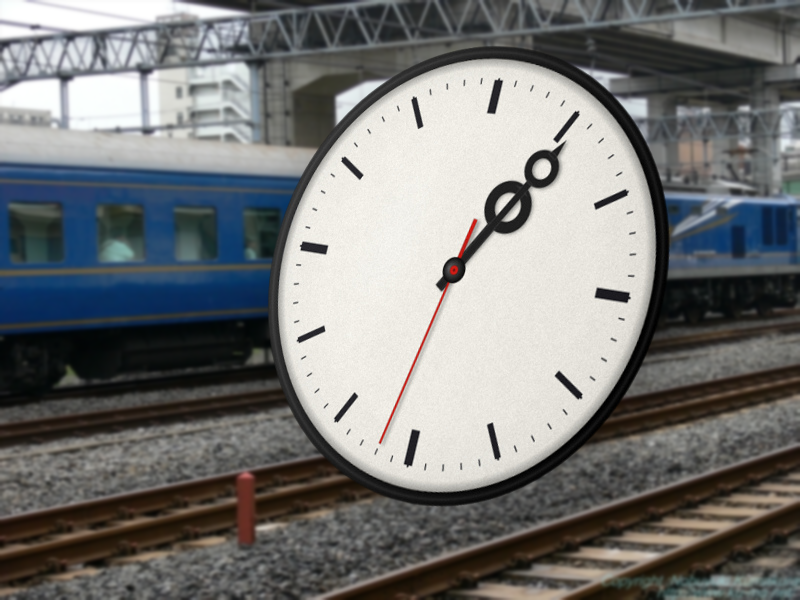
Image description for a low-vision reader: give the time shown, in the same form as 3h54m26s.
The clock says 1h05m32s
